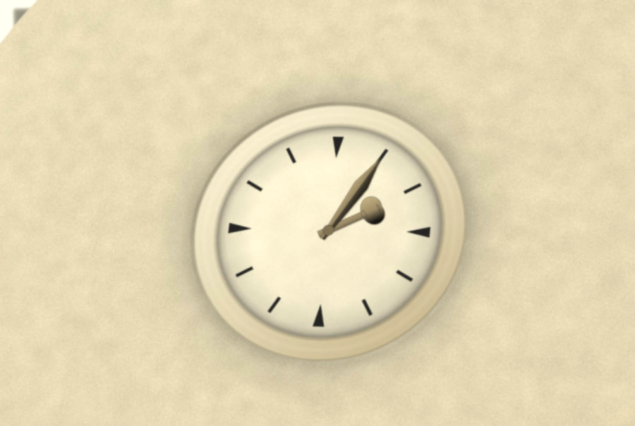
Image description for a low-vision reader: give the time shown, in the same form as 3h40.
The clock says 2h05
